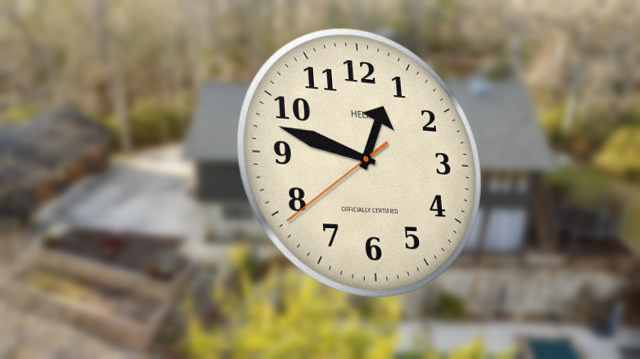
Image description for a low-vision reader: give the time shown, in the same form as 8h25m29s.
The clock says 12h47m39s
